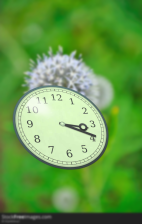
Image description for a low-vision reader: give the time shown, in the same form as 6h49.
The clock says 3h19
